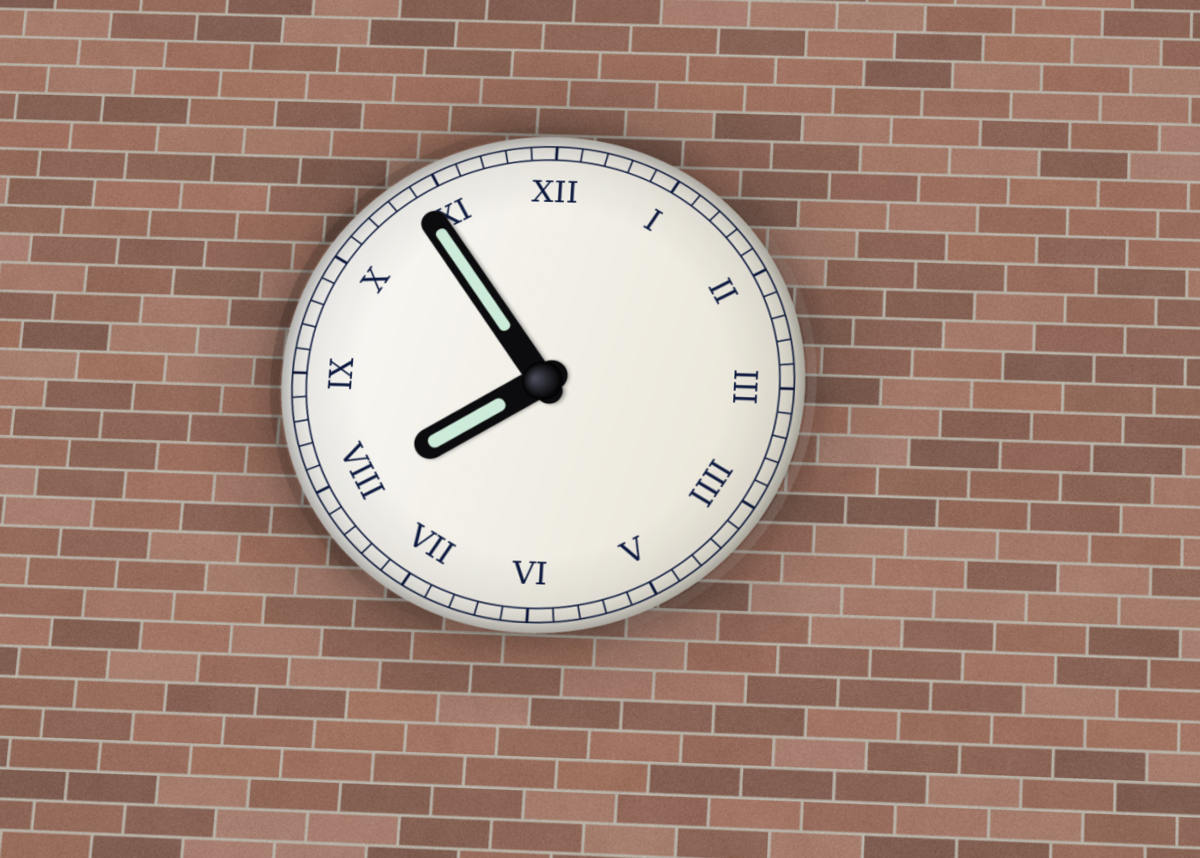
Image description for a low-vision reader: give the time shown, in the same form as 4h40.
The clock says 7h54
